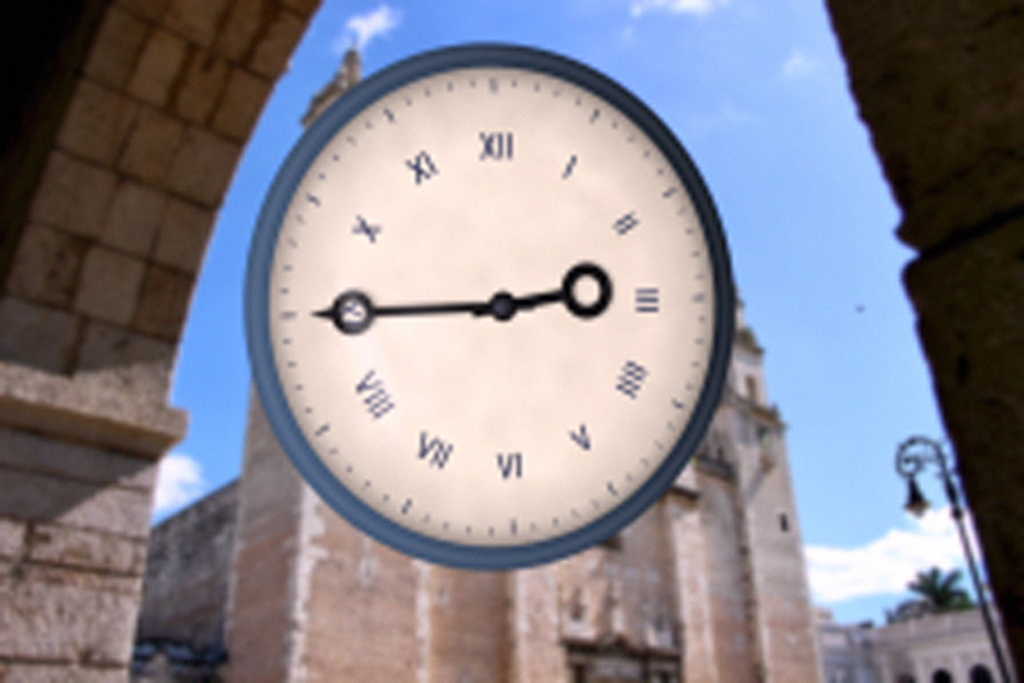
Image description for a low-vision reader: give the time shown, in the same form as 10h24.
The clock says 2h45
